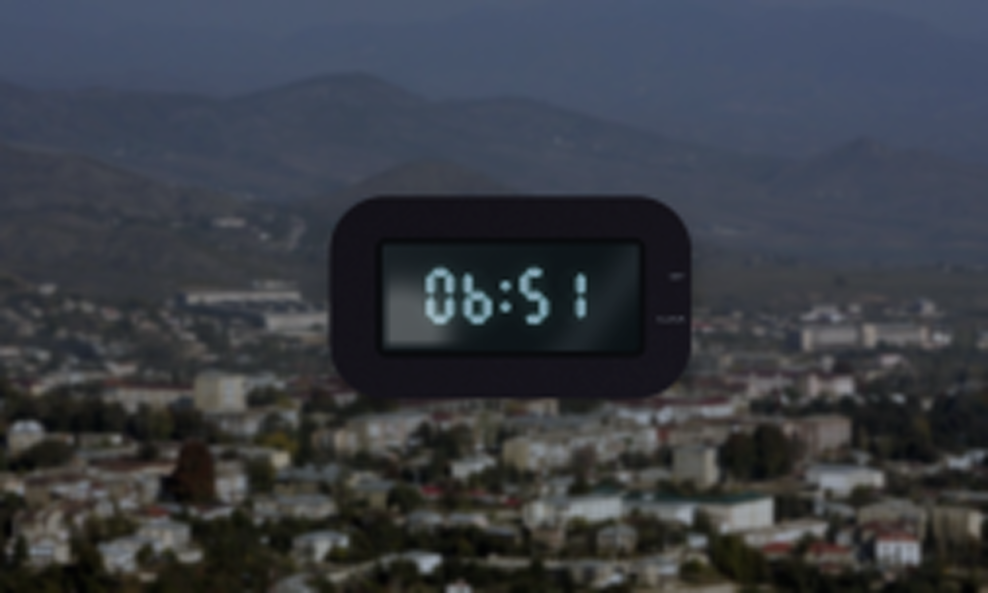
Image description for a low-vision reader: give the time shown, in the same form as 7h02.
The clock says 6h51
